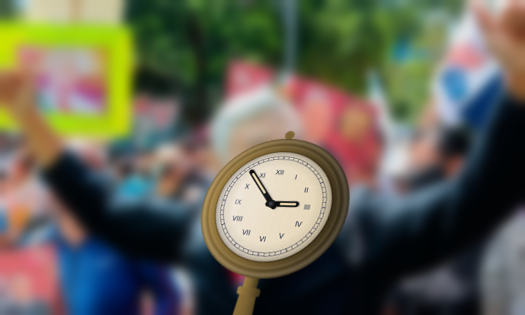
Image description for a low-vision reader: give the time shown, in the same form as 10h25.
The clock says 2h53
